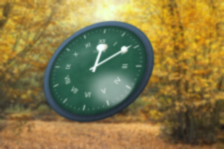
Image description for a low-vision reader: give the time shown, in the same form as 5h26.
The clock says 12h09
